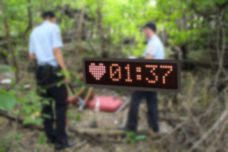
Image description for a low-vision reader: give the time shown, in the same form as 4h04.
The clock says 1h37
